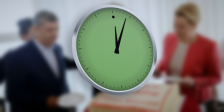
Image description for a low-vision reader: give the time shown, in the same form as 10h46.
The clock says 12h04
